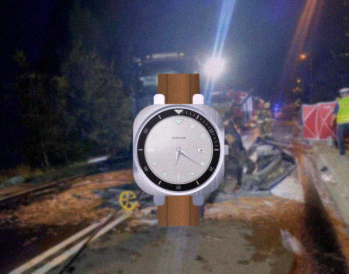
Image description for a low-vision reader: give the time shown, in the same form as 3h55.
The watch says 6h21
